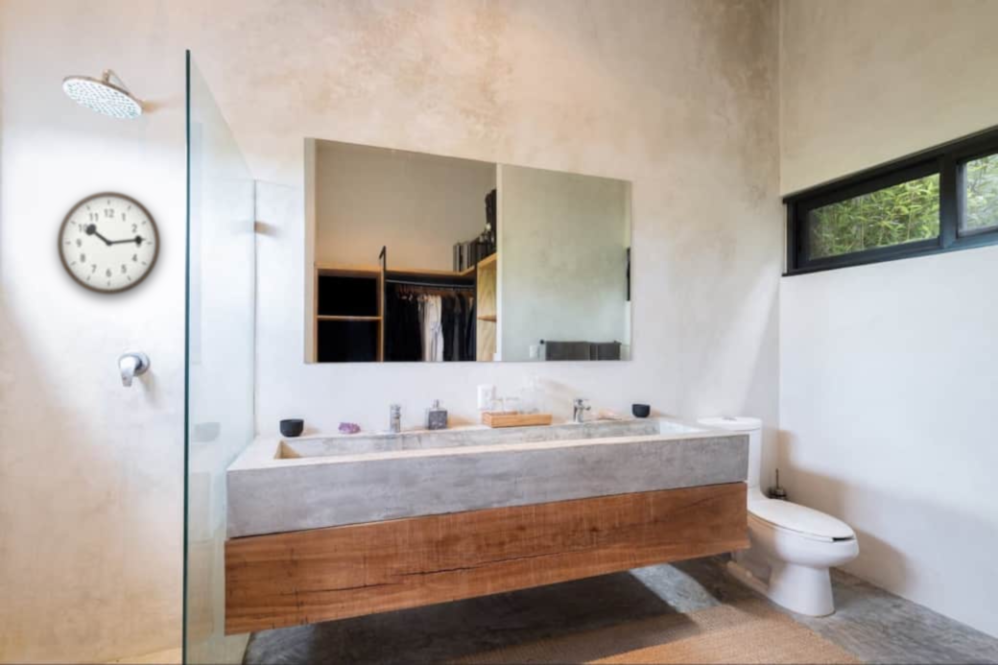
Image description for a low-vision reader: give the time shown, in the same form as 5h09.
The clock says 10h14
